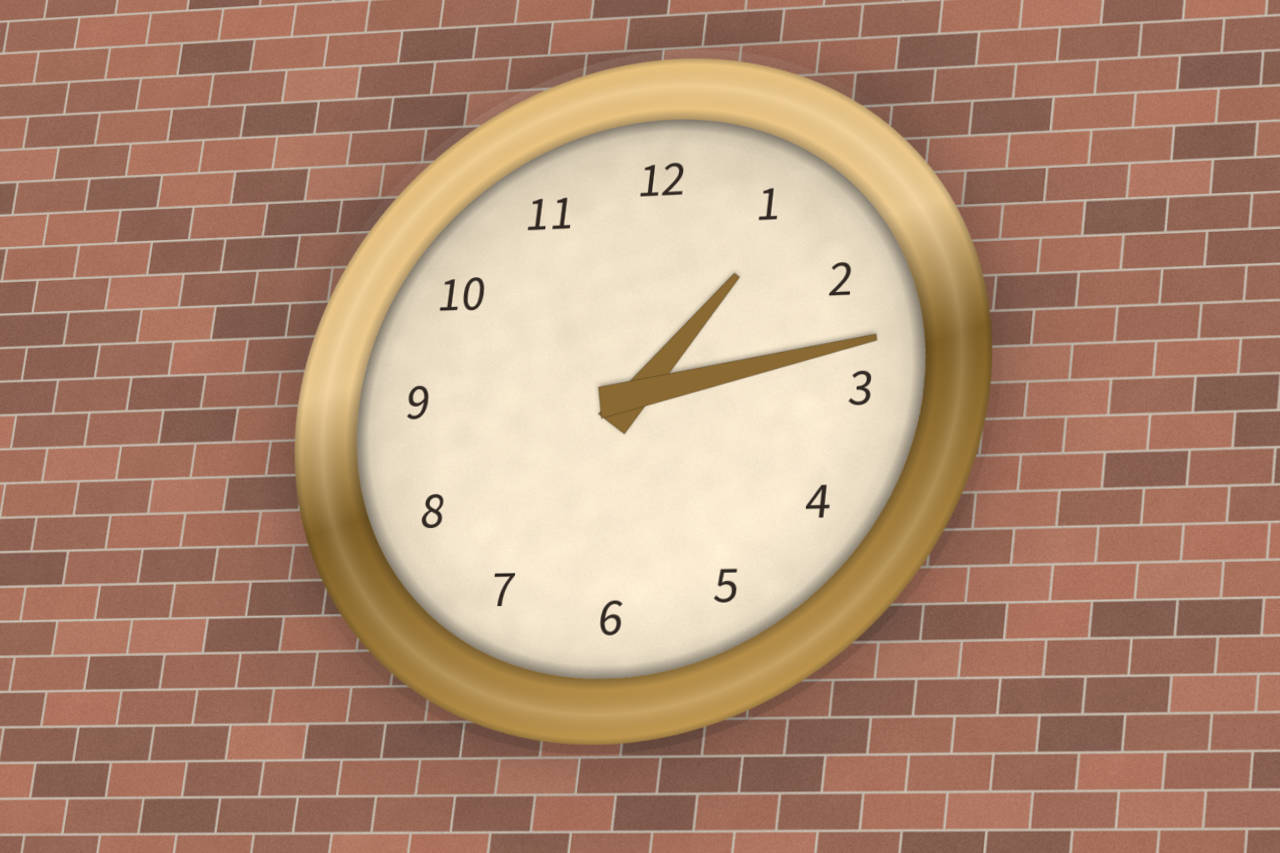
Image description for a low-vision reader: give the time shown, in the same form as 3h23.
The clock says 1h13
